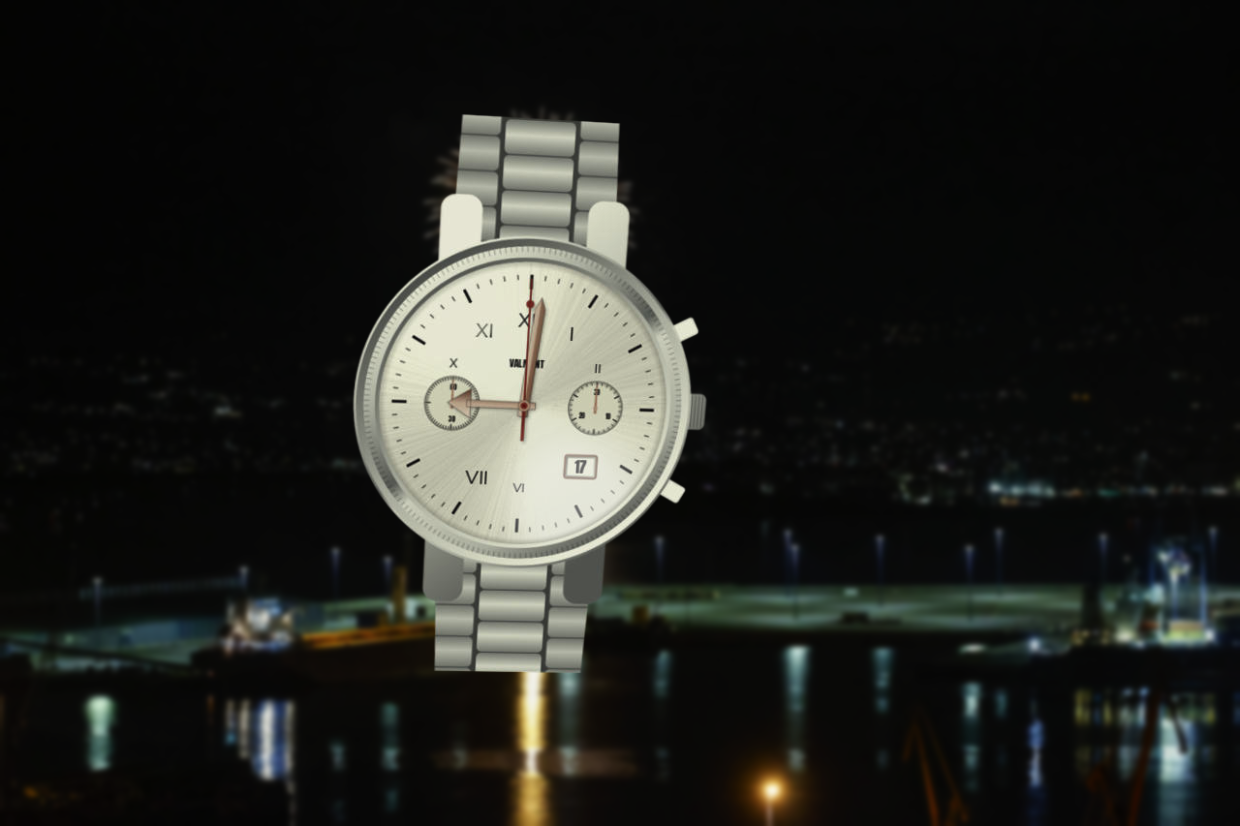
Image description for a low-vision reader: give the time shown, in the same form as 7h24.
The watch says 9h01
